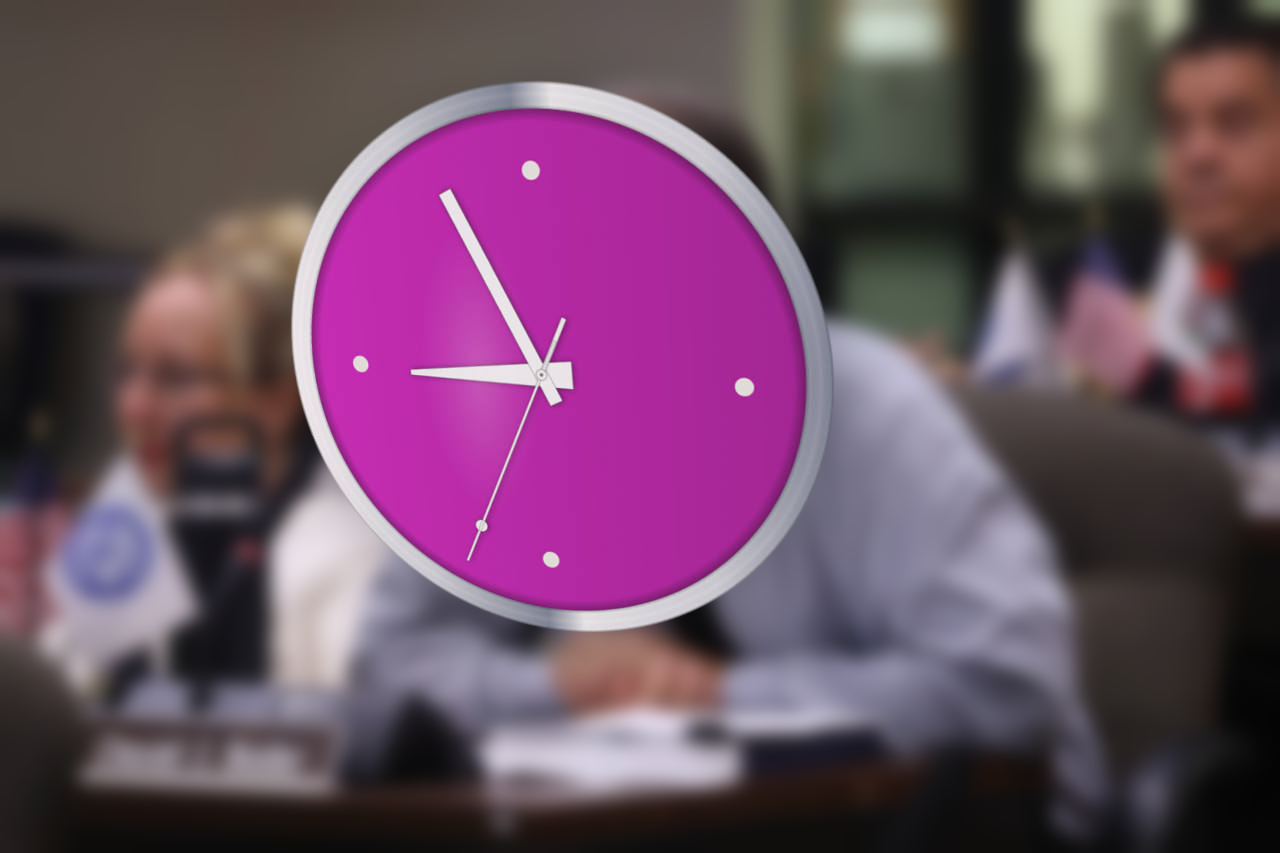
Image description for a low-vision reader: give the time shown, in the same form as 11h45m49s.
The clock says 8h55m34s
